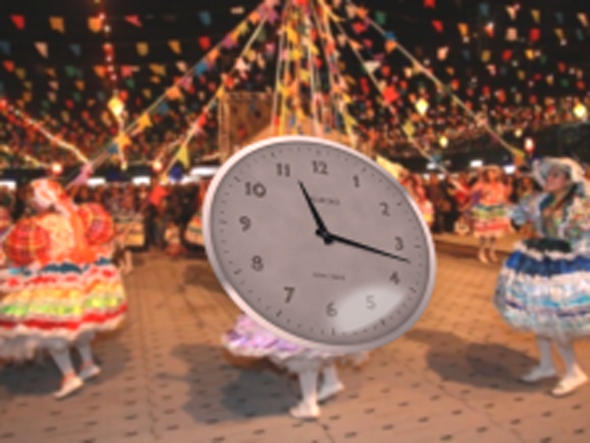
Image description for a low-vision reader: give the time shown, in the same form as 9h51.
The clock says 11h17
